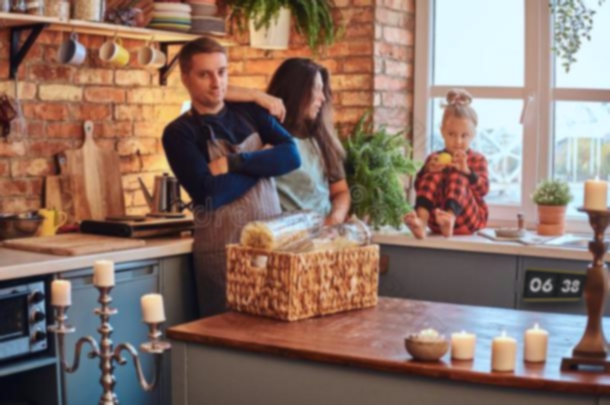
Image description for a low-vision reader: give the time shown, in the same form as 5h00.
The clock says 6h38
